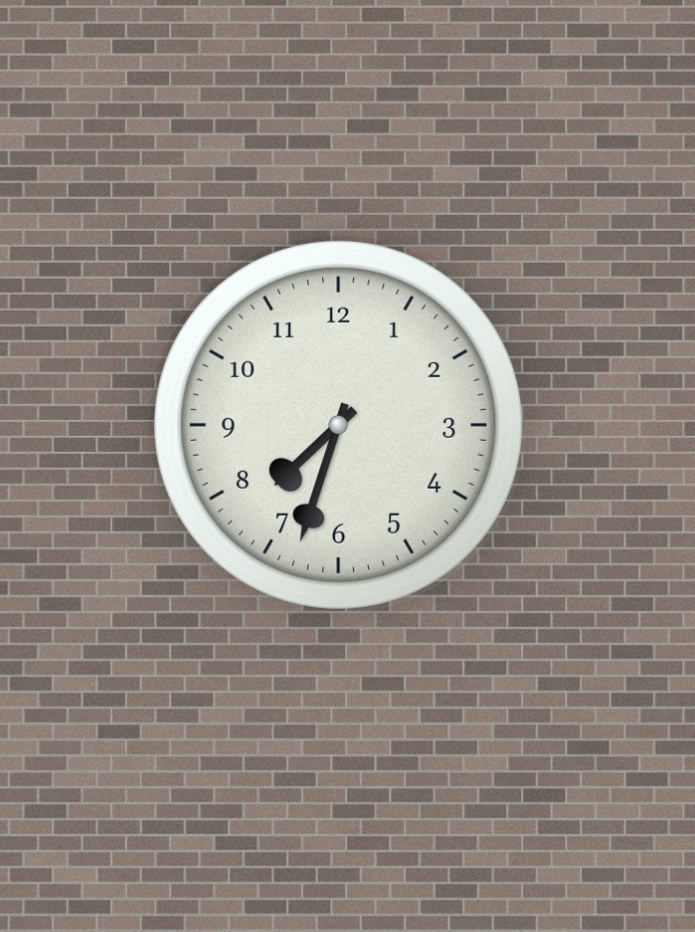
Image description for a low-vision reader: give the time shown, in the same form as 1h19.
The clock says 7h33
